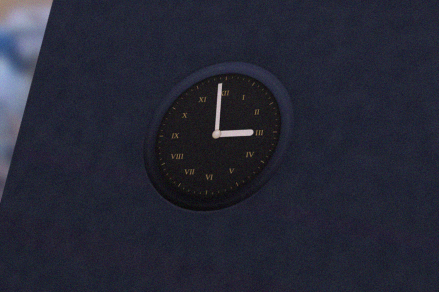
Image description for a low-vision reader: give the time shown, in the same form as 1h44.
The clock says 2h59
